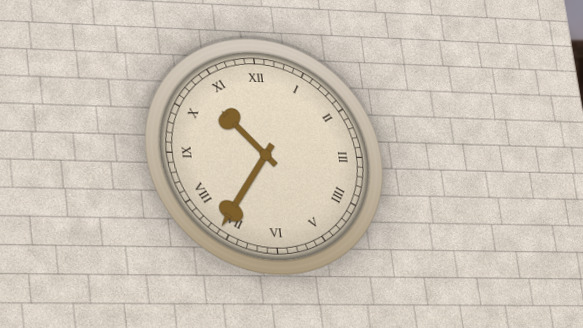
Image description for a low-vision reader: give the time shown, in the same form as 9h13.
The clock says 10h36
